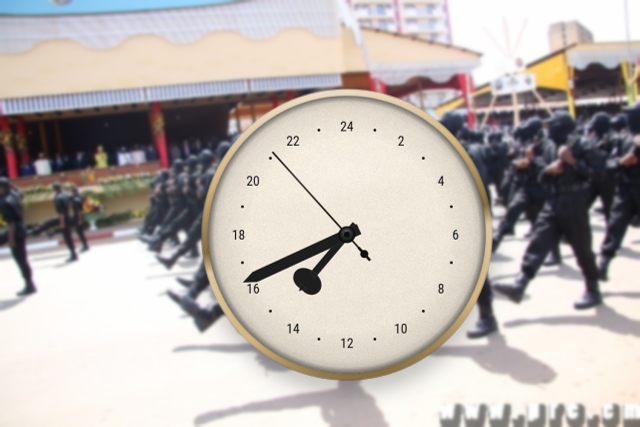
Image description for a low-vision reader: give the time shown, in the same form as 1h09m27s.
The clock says 14h40m53s
